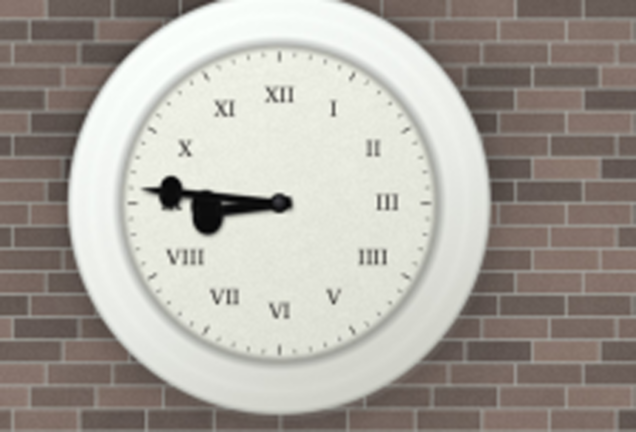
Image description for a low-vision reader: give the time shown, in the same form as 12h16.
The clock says 8h46
